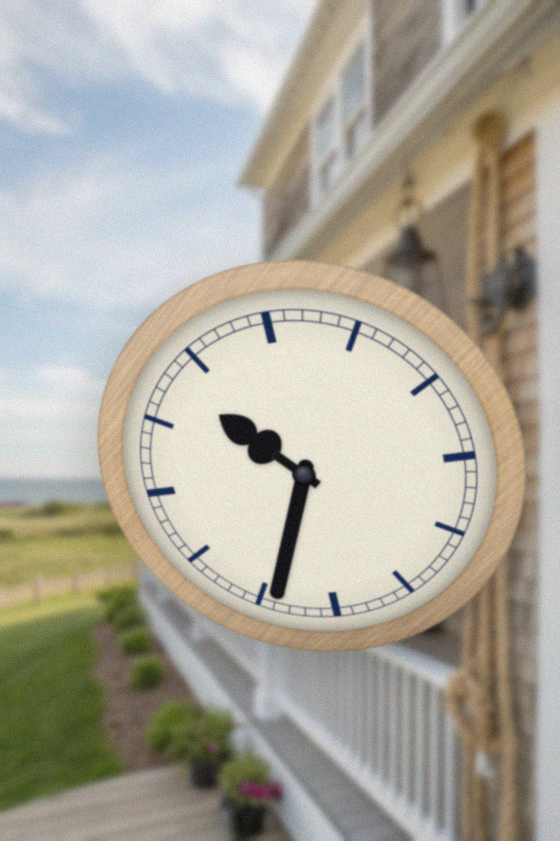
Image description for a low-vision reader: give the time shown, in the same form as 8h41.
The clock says 10h34
